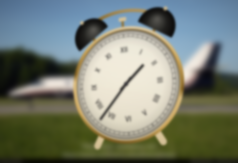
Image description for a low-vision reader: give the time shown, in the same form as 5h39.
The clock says 1h37
